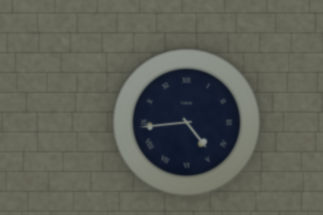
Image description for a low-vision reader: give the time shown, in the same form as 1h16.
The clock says 4h44
